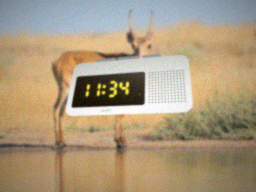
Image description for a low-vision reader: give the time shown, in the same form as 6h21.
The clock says 11h34
